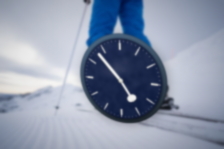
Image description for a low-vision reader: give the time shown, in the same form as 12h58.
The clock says 4h53
